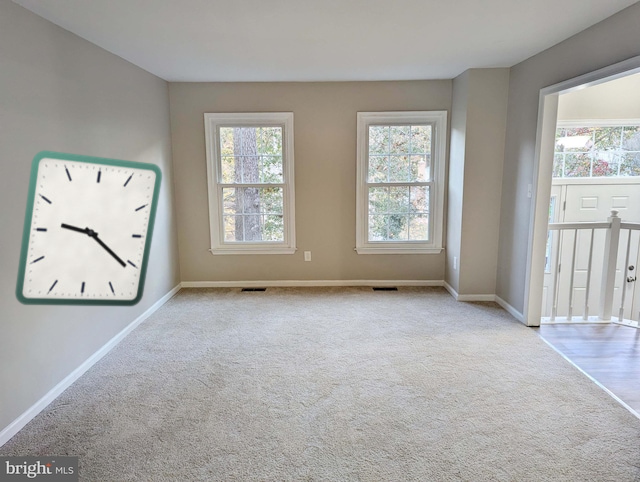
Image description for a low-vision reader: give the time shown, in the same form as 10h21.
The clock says 9h21
